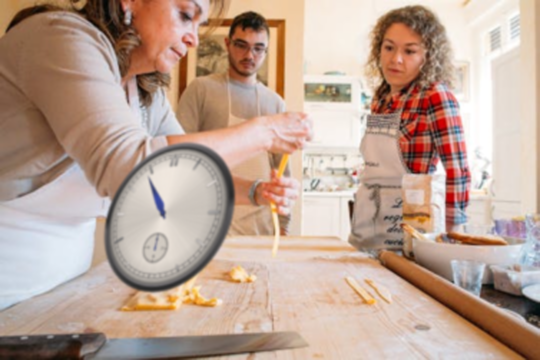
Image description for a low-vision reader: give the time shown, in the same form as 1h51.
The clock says 10h54
